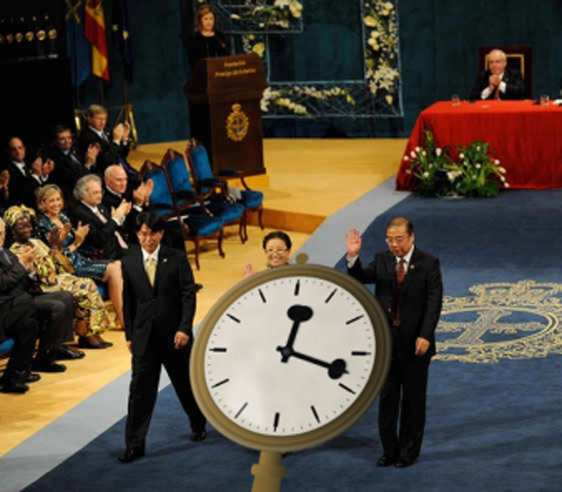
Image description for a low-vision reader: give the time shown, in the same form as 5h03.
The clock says 12h18
